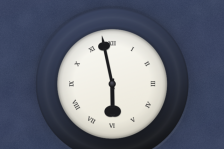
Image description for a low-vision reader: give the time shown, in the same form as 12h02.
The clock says 5h58
